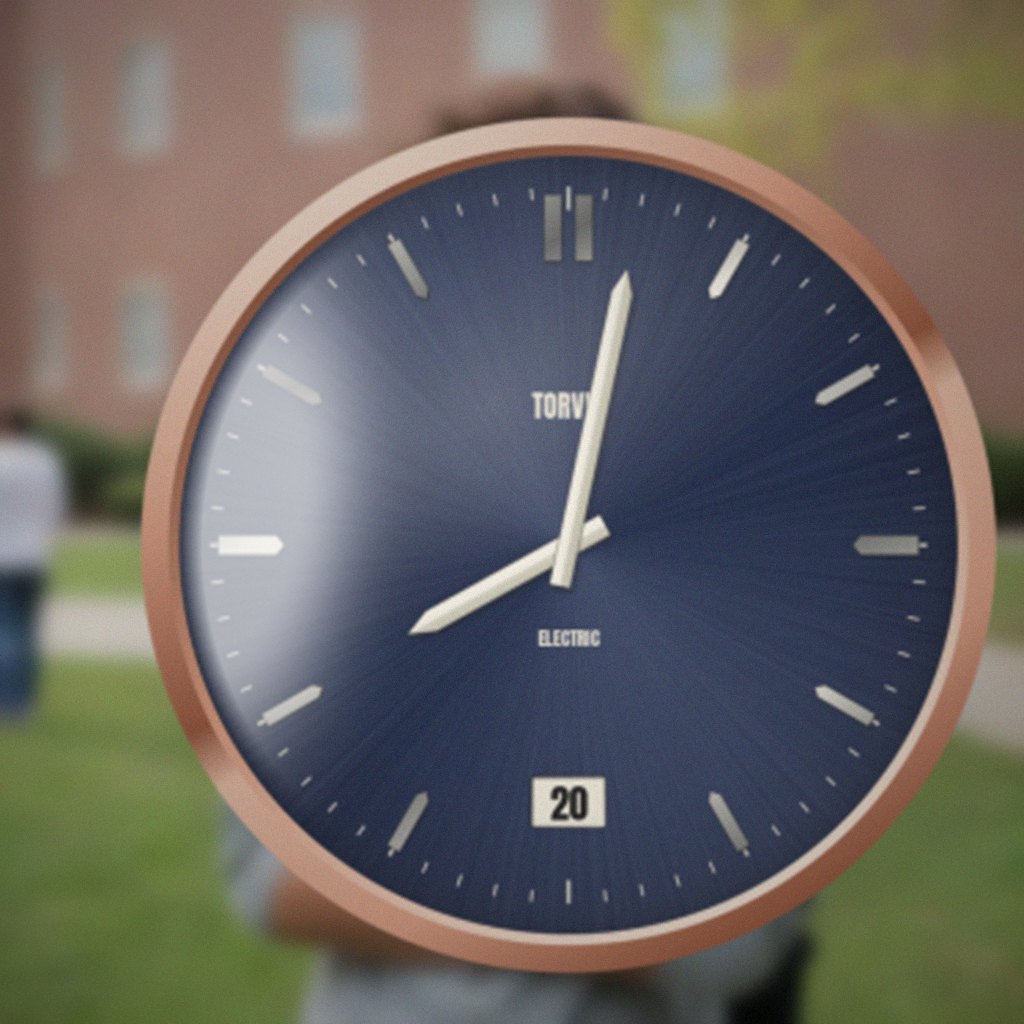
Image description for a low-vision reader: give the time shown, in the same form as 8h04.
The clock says 8h02
